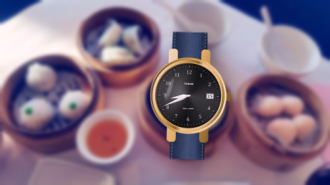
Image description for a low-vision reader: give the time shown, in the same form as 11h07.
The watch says 8h41
